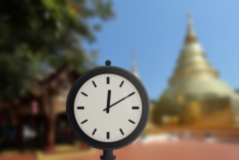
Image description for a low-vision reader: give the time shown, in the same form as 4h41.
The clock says 12h10
